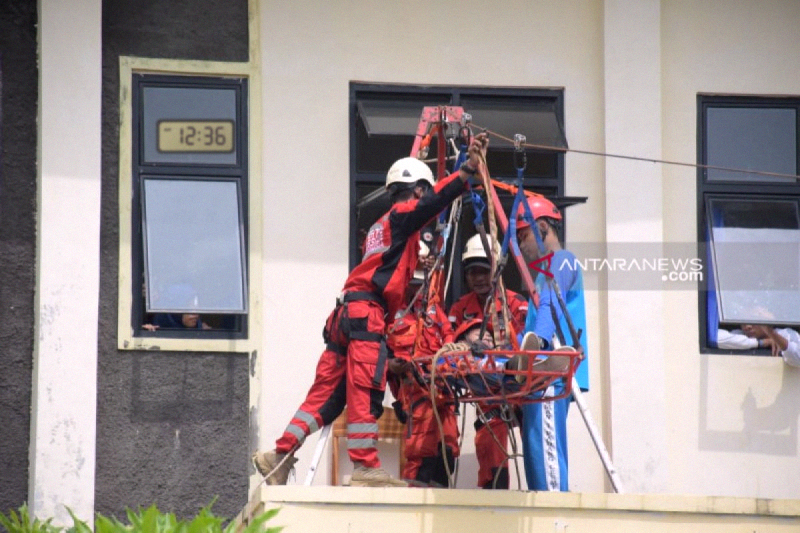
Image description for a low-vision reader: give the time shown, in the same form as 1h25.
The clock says 12h36
